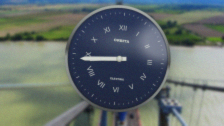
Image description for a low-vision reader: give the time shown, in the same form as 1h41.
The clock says 8h44
